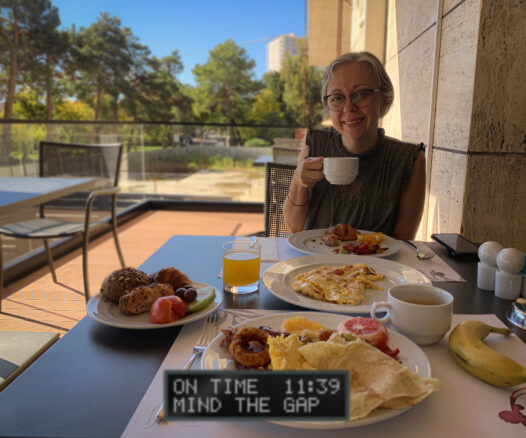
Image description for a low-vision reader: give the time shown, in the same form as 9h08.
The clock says 11h39
